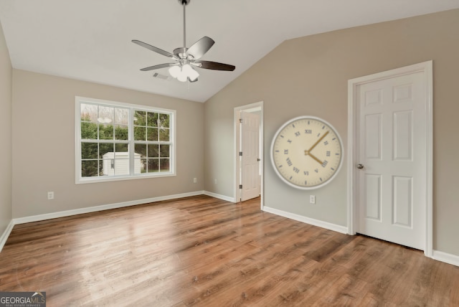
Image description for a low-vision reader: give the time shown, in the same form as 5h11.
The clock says 4h07
